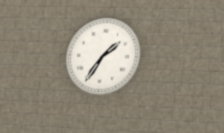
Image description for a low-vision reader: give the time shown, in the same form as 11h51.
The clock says 1h35
